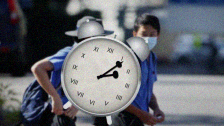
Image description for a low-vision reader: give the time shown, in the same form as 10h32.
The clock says 2h06
